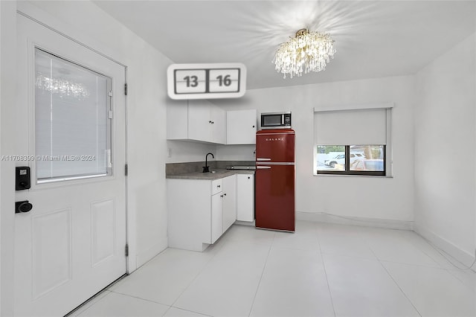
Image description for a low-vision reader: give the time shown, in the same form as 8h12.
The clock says 13h16
